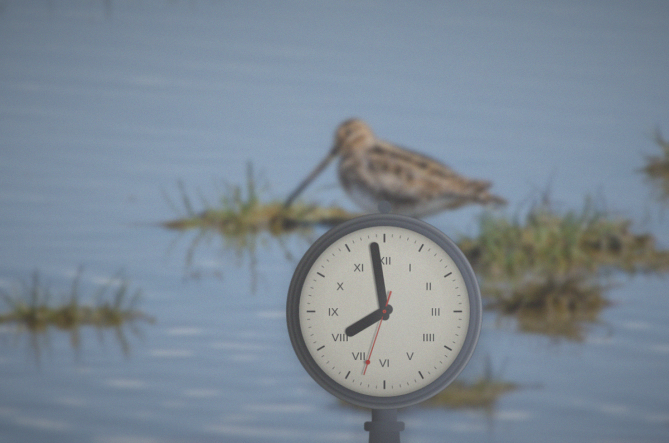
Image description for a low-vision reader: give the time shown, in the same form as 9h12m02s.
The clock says 7h58m33s
